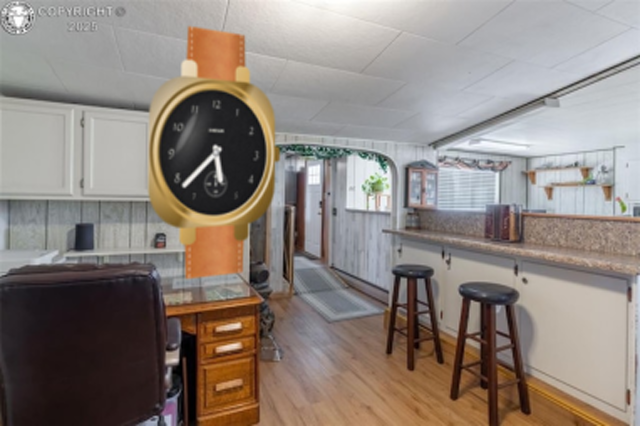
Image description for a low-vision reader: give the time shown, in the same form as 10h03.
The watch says 5h38
